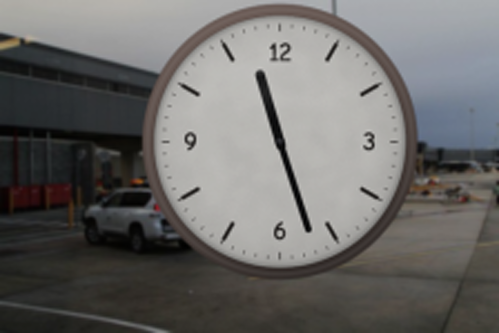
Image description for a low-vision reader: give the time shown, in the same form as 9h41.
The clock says 11h27
